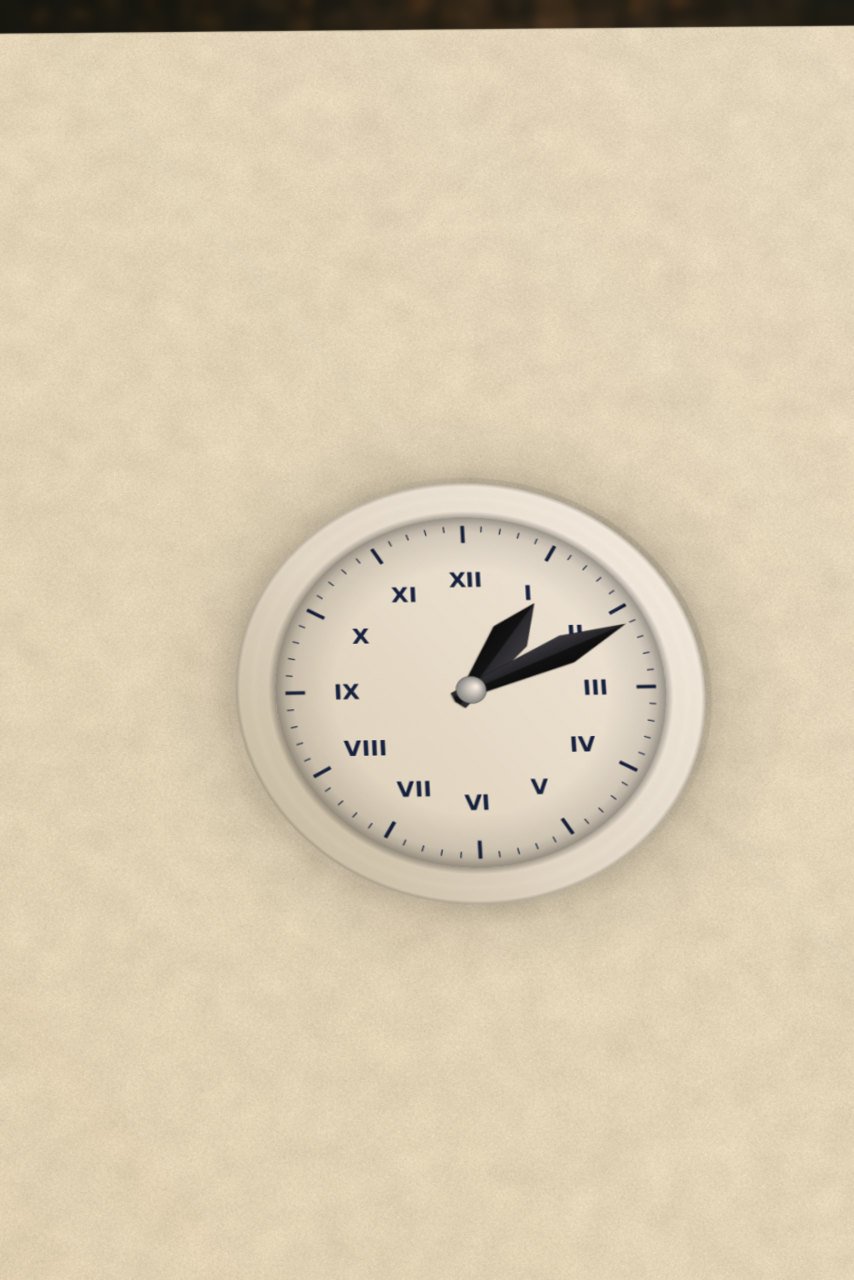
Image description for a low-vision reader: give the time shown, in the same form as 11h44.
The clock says 1h11
